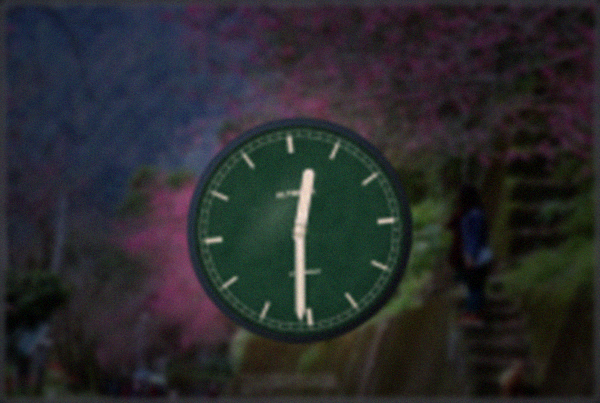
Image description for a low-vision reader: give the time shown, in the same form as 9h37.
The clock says 12h31
